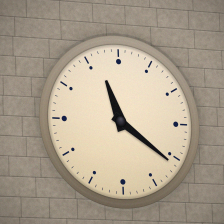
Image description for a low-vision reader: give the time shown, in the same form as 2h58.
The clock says 11h21
